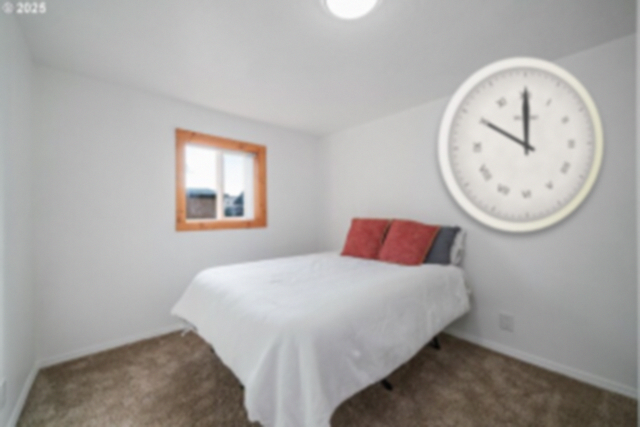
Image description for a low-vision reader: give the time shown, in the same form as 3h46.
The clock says 10h00
